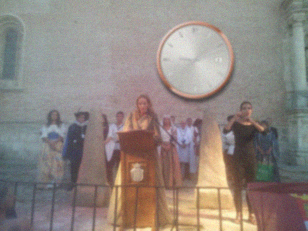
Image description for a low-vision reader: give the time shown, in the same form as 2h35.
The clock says 9h11
